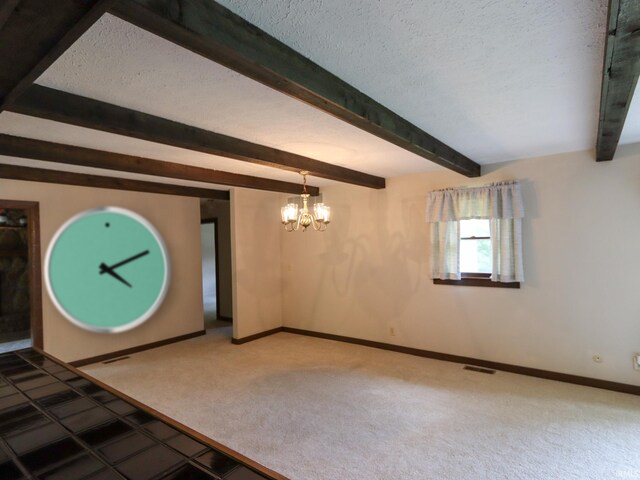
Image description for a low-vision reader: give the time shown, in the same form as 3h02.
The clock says 4h11
